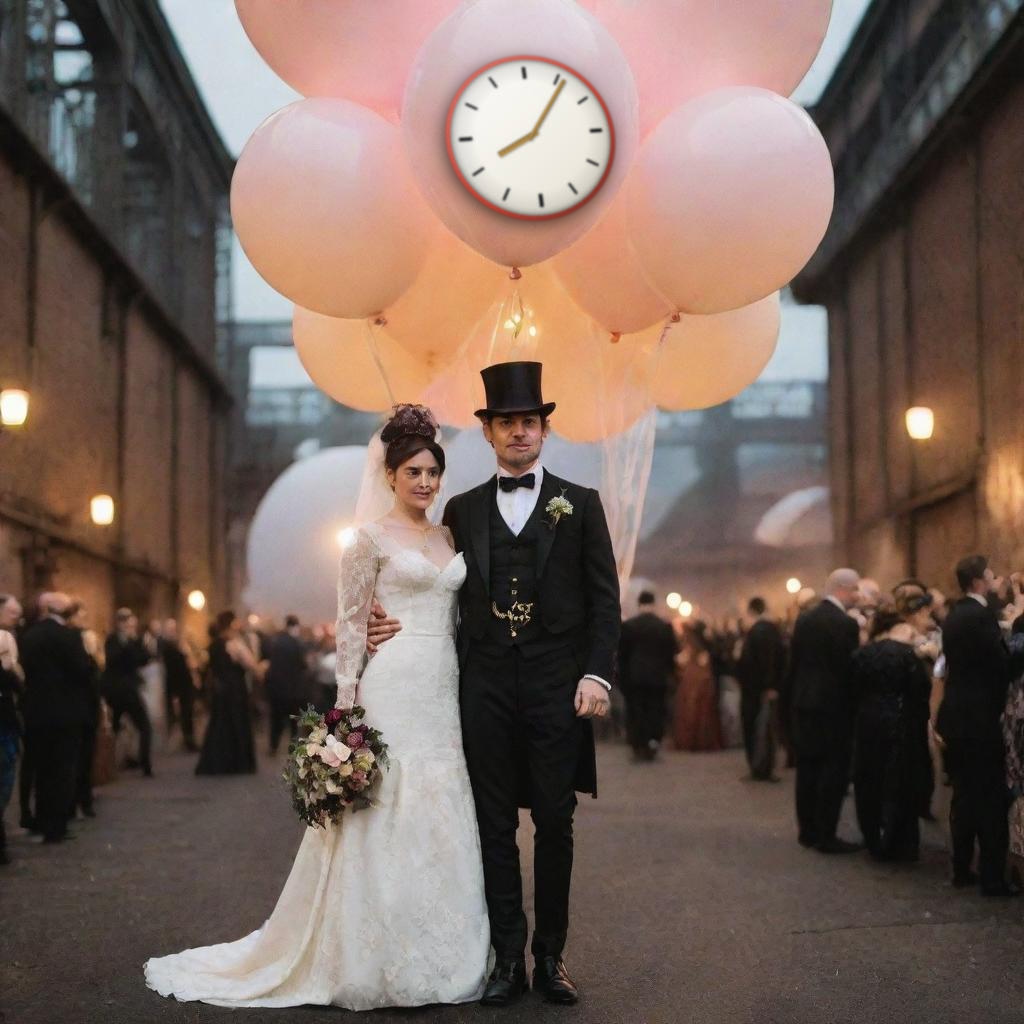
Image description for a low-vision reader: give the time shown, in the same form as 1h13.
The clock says 8h06
